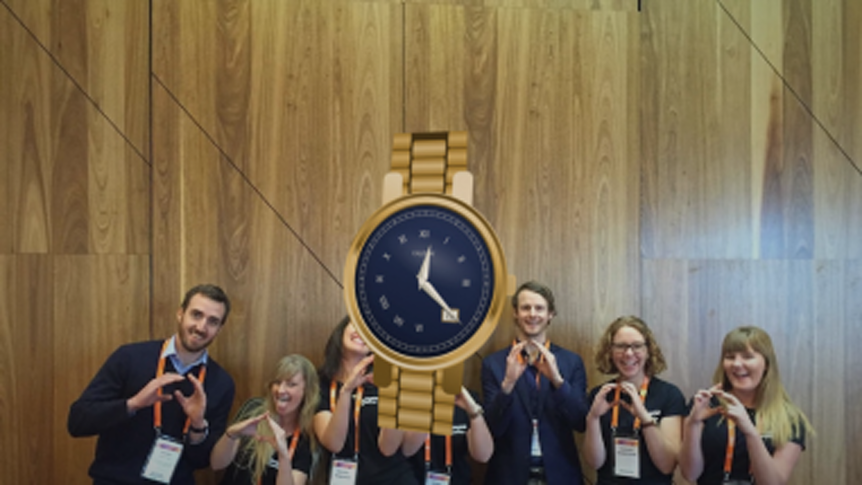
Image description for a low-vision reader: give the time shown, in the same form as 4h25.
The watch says 12h22
